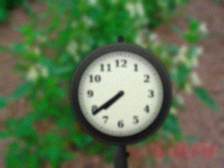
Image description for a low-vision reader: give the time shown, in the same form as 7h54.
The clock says 7h39
